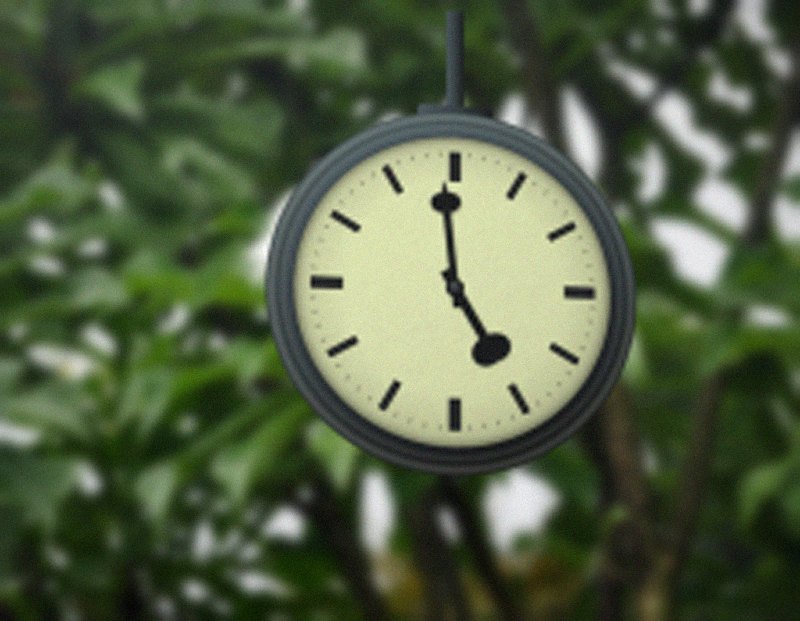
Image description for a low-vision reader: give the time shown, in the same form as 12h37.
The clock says 4h59
